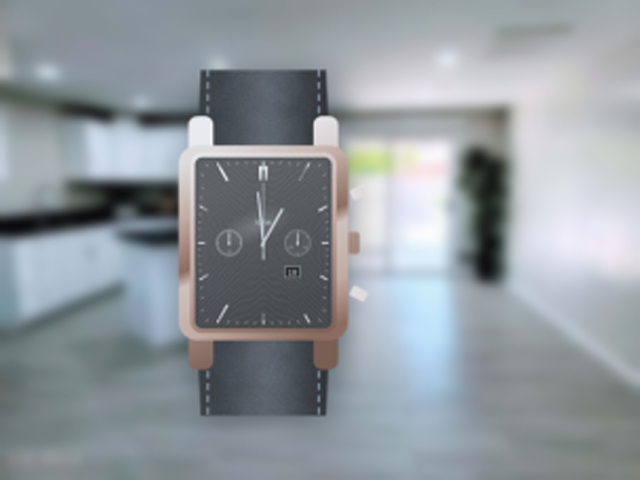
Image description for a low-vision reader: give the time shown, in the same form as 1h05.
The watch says 12h59
